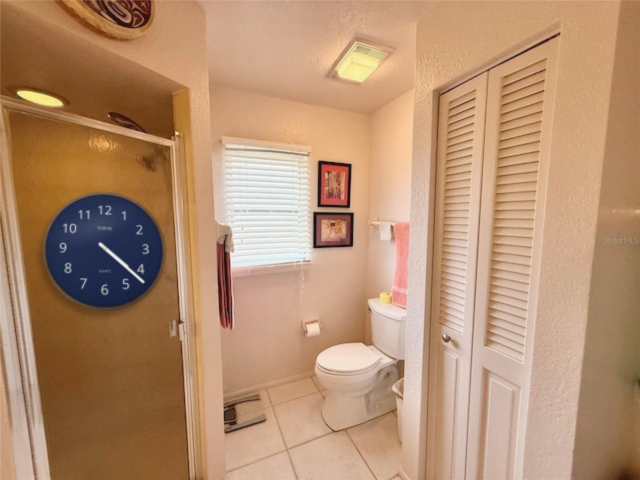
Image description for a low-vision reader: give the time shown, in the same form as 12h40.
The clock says 4h22
